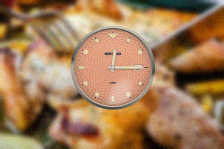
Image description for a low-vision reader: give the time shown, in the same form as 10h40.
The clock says 12h15
